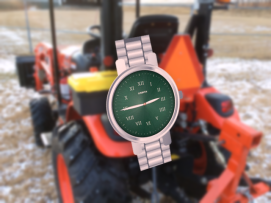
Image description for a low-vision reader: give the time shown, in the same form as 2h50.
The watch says 2h45
